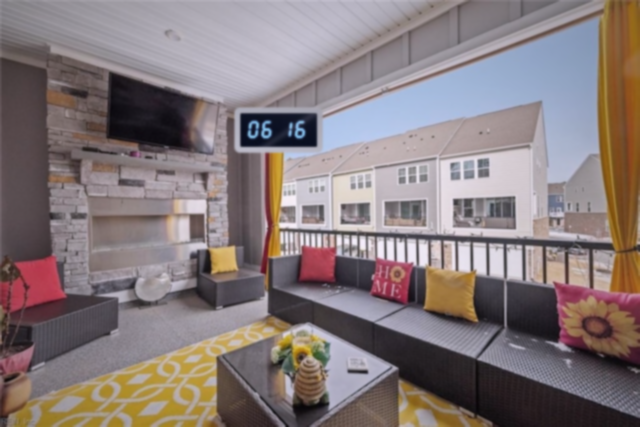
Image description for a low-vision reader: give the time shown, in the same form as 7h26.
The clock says 6h16
